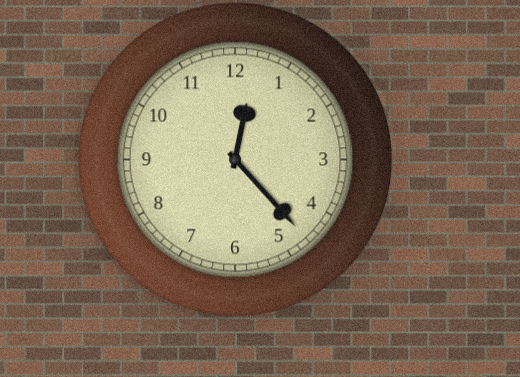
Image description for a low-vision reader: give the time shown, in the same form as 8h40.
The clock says 12h23
